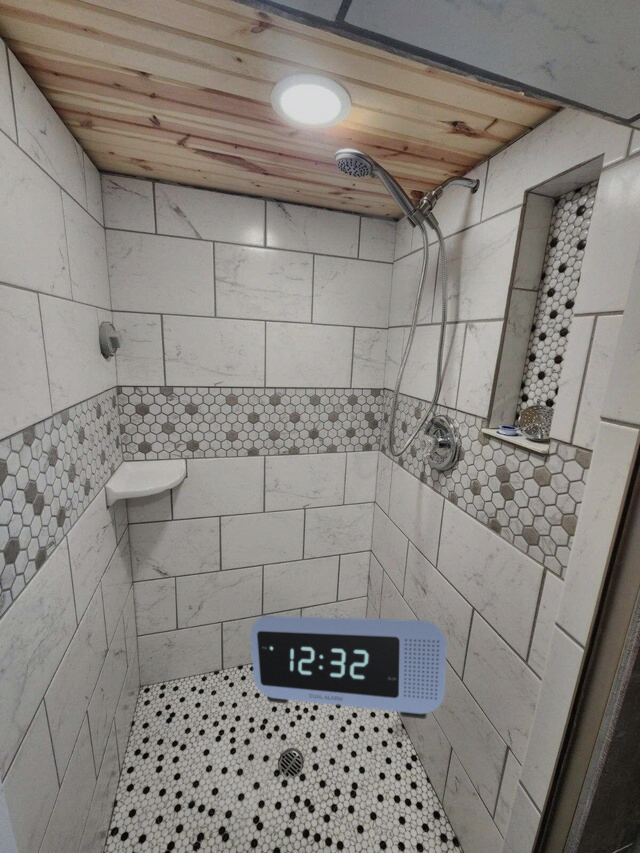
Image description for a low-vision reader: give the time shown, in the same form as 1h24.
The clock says 12h32
